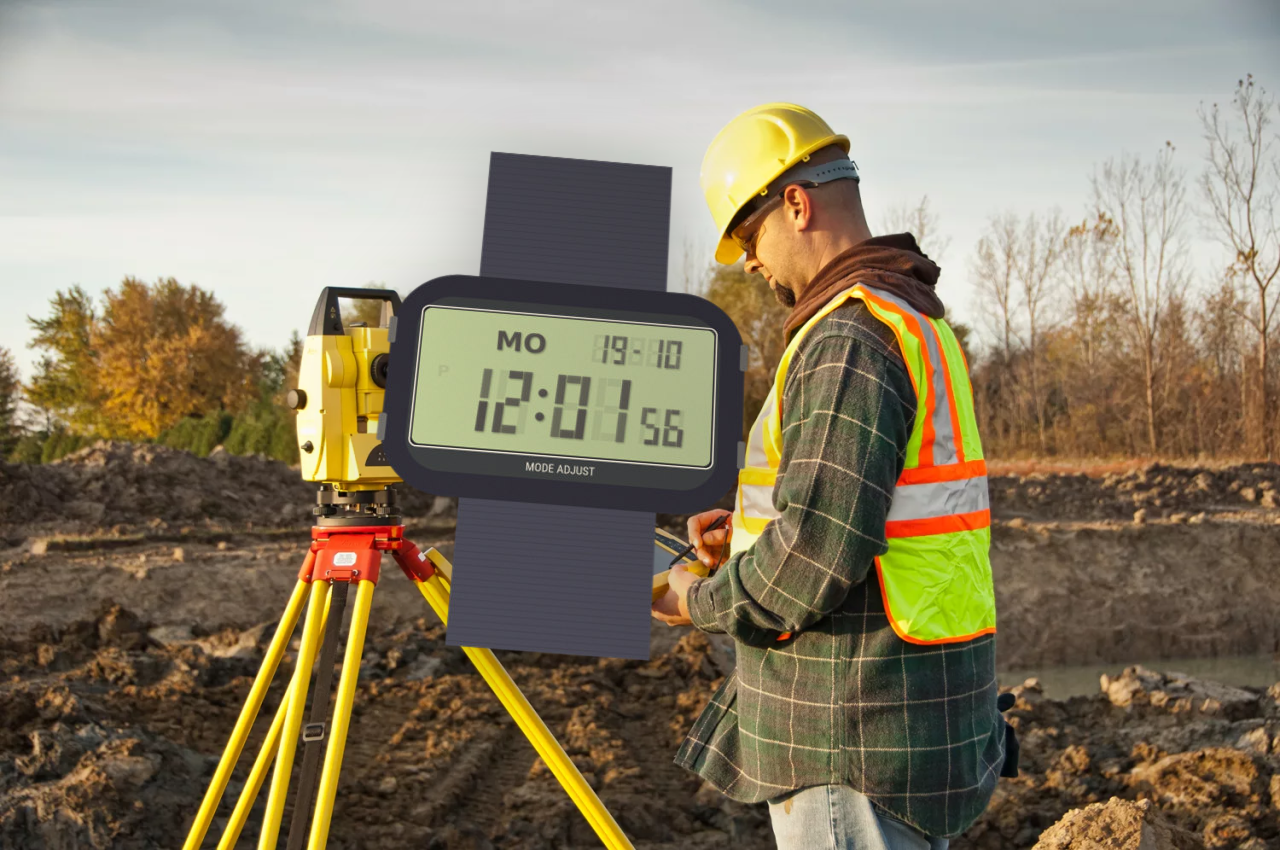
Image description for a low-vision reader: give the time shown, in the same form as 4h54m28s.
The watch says 12h01m56s
